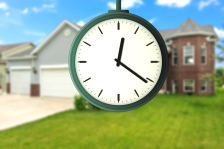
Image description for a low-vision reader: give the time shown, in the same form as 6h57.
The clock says 12h21
